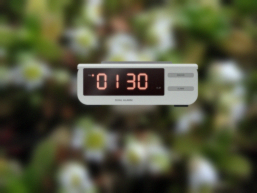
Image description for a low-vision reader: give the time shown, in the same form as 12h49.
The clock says 1h30
